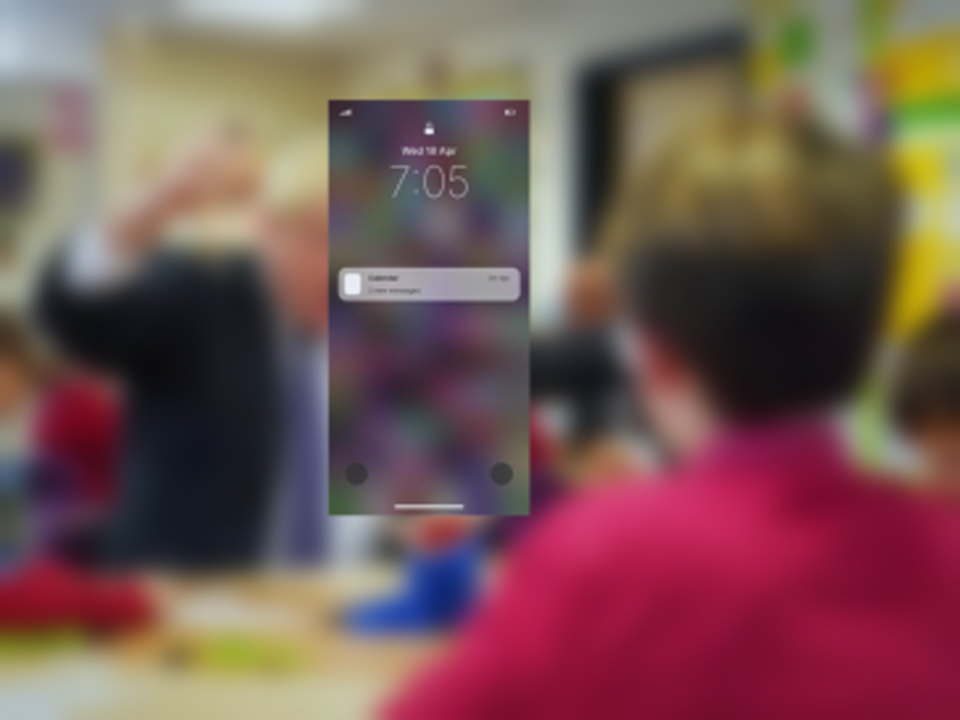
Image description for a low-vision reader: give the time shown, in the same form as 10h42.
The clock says 7h05
